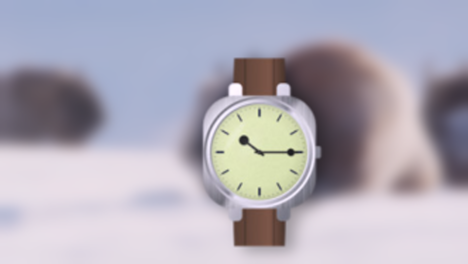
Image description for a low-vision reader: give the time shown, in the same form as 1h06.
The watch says 10h15
